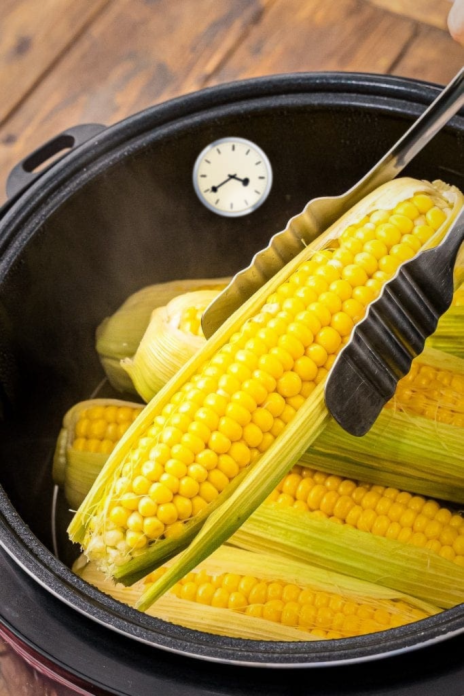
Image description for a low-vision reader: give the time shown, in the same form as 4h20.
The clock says 3h39
